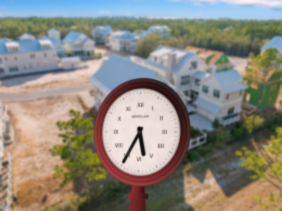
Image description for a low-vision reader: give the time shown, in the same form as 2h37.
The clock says 5h35
